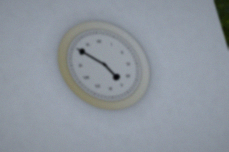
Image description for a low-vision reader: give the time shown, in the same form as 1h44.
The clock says 4h51
